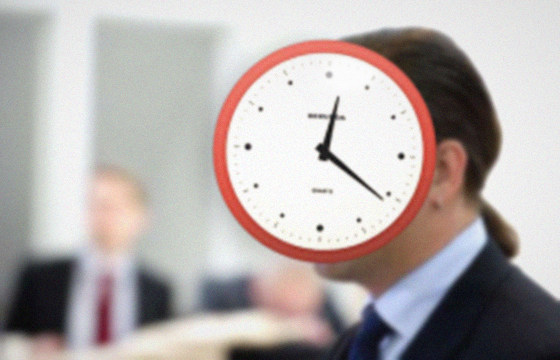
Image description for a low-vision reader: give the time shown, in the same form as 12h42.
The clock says 12h21
